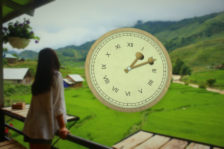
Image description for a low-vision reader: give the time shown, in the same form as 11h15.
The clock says 1h11
